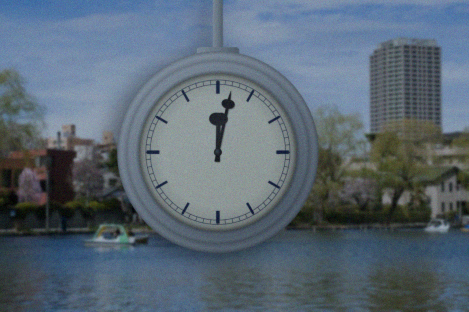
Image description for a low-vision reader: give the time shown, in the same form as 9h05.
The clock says 12h02
